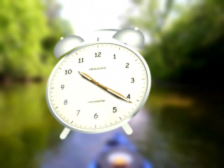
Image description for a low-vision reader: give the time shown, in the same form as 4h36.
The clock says 10h21
